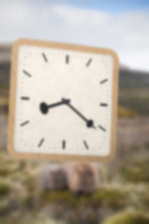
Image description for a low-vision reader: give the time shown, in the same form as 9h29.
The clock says 8h21
